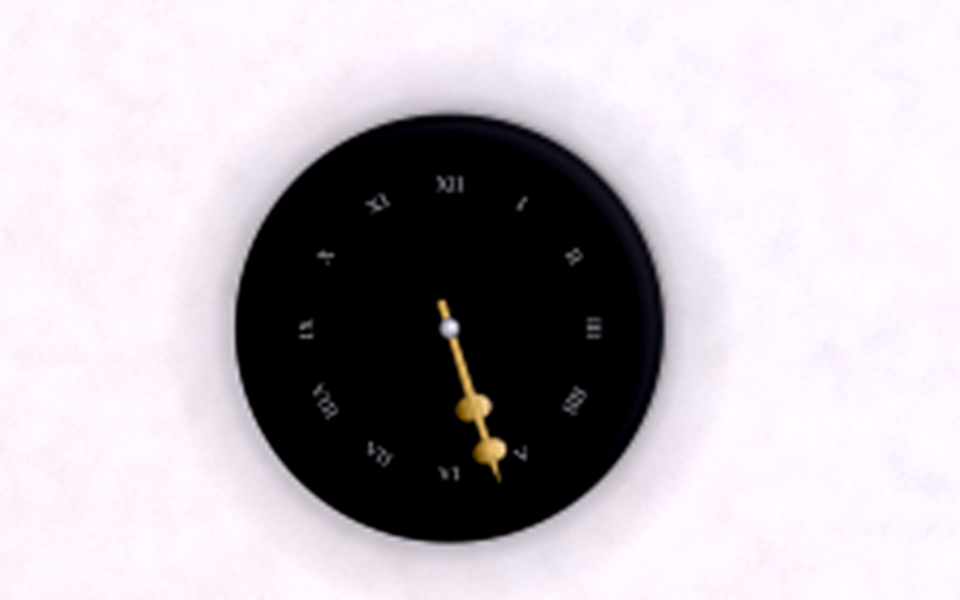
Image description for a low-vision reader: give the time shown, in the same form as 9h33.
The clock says 5h27
